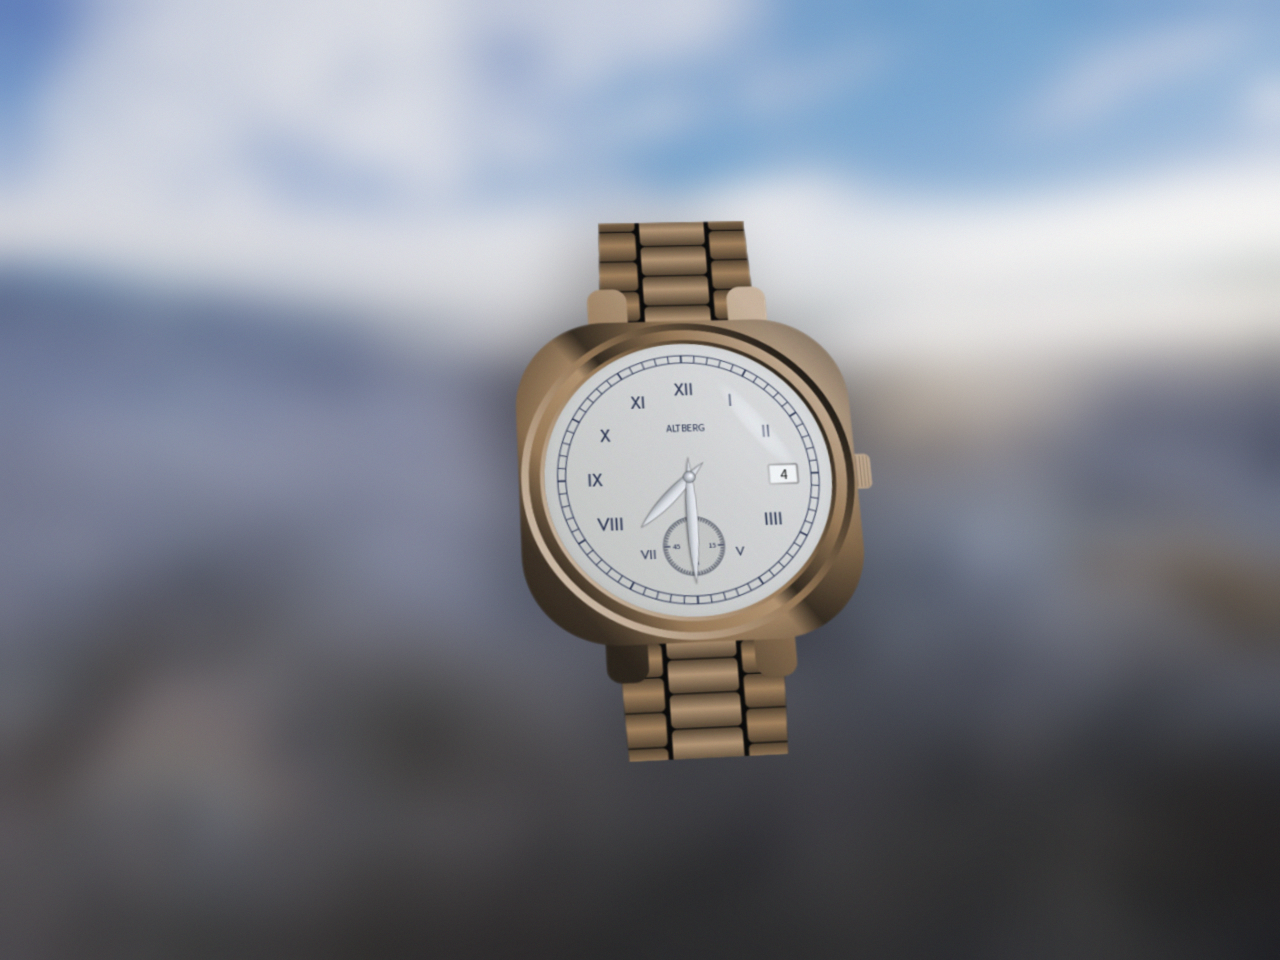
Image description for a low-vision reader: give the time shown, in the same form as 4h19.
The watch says 7h30
